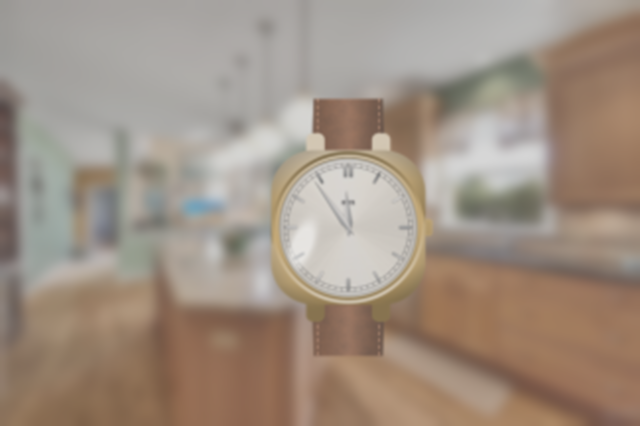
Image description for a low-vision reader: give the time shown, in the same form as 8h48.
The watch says 11h54
